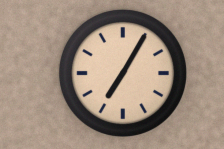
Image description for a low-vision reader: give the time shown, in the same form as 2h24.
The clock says 7h05
